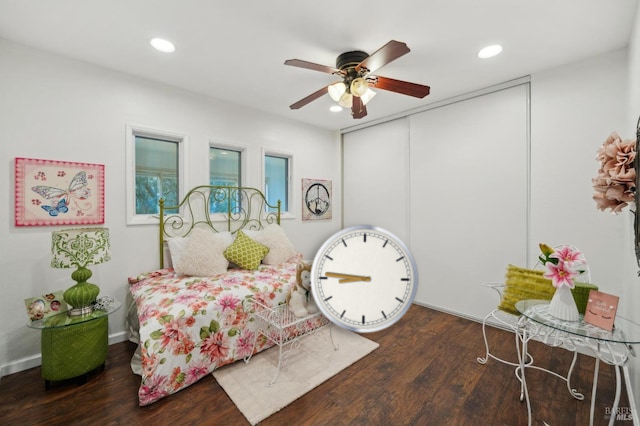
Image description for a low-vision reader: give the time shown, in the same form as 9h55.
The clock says 8h46
